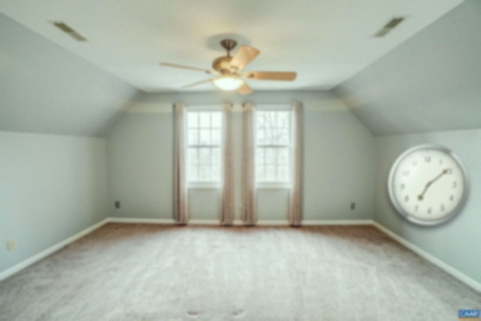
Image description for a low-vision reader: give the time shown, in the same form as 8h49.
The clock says 7h09
